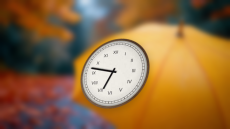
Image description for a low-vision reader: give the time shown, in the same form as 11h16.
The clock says 6h47
